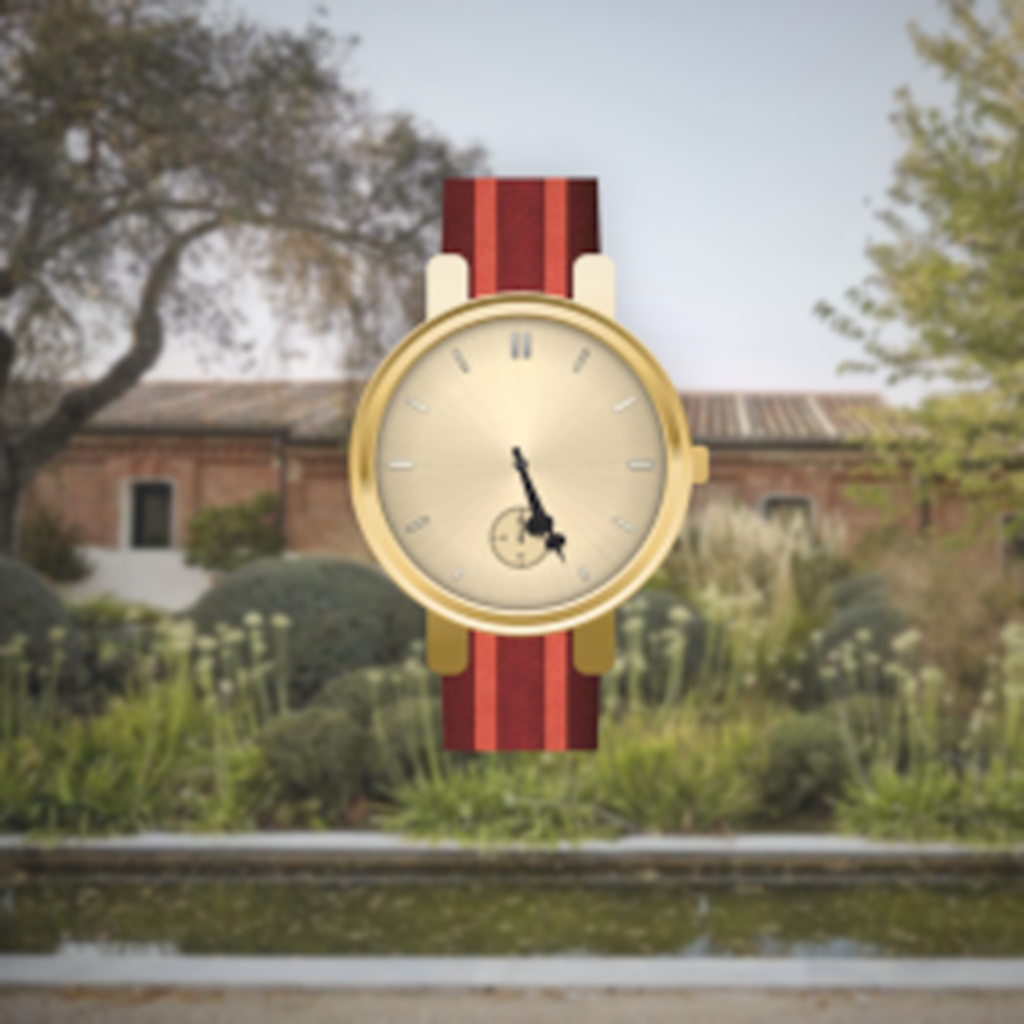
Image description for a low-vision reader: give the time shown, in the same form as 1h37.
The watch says 5h26
